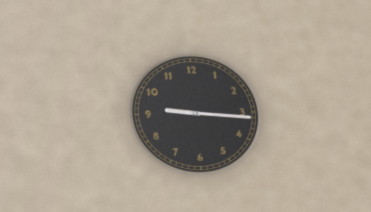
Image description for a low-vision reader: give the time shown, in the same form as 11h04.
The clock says 9h16
